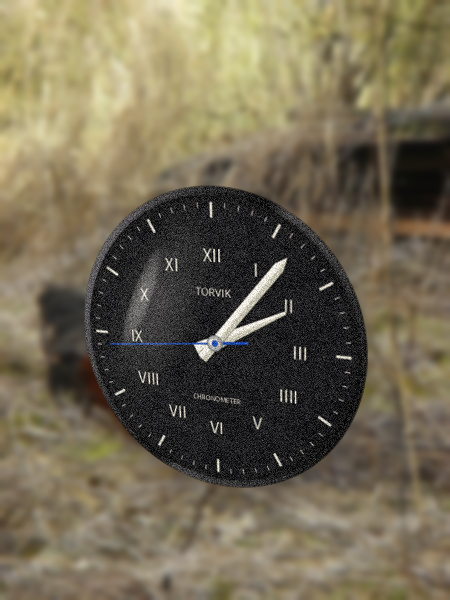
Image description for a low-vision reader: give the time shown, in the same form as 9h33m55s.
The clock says 2h06m44s
